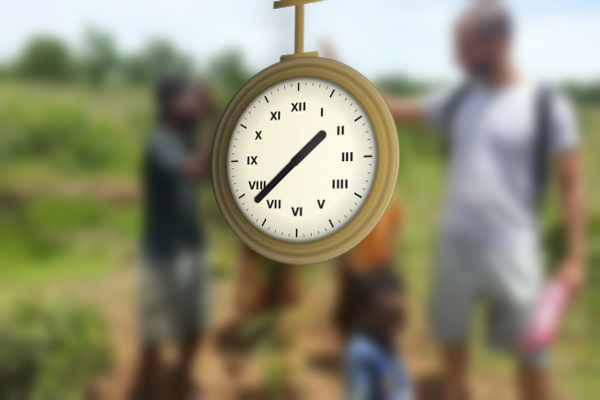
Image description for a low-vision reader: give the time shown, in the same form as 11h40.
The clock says 1h38
